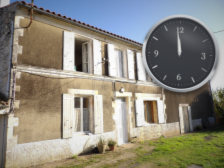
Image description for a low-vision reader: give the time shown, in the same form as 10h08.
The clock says 11h59
